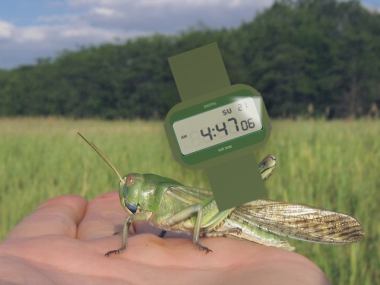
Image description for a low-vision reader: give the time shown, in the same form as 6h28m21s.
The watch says 4h47m06s
